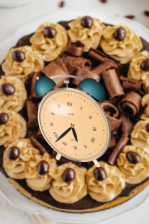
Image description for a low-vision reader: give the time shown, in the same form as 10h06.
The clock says 5h38
